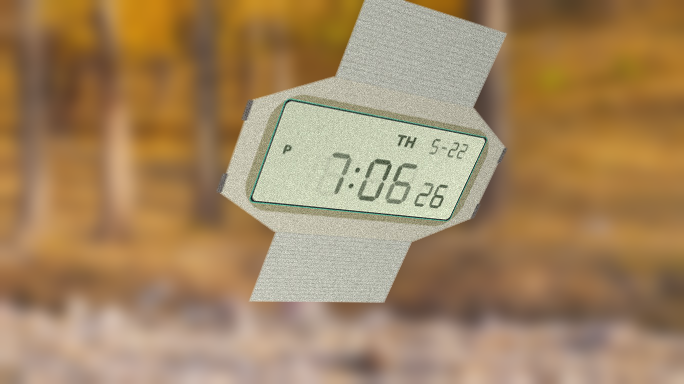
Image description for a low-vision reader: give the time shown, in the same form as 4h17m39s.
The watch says 7h06m26s
